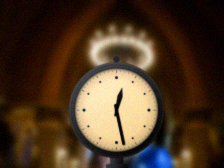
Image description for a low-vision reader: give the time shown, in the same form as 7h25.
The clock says 12h28
